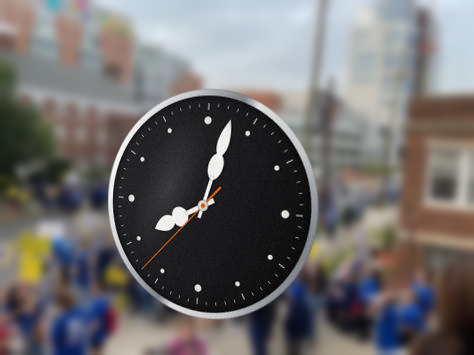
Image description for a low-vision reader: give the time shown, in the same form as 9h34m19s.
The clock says 8h02m37s
